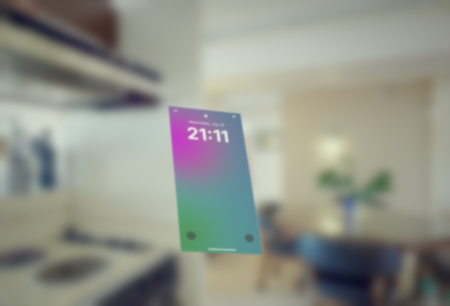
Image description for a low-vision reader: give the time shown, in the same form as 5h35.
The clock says 21h11
